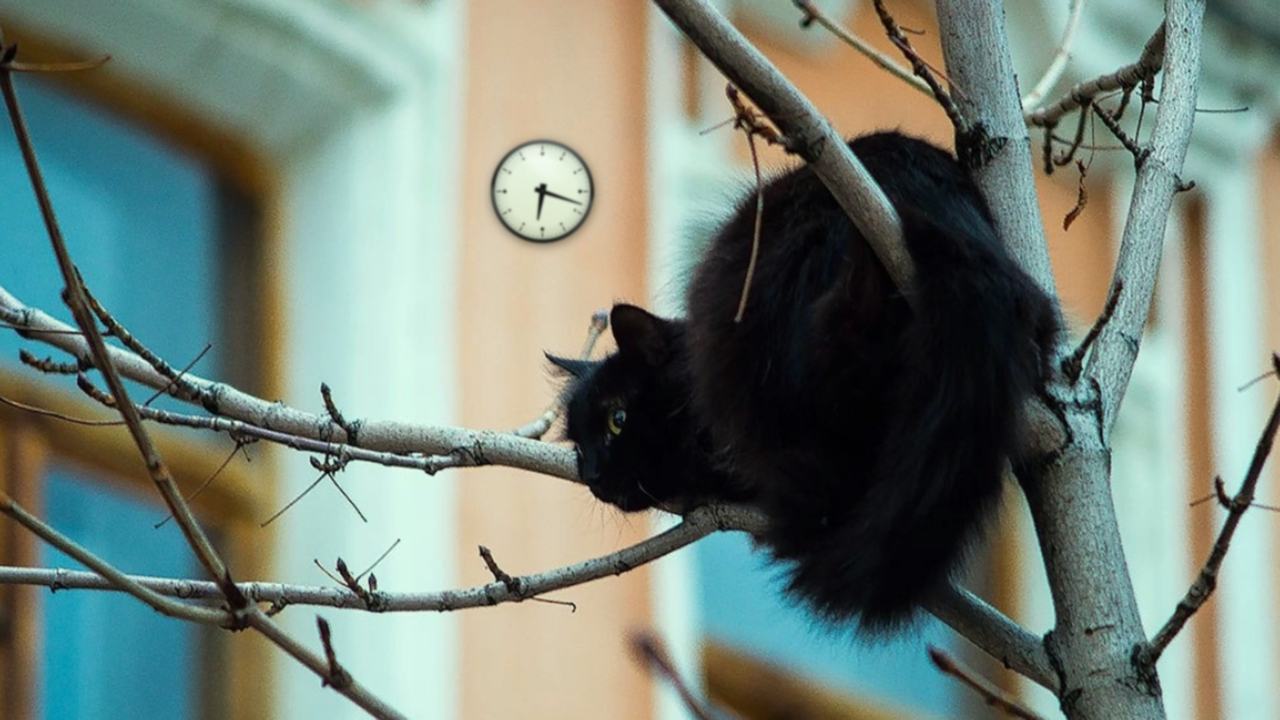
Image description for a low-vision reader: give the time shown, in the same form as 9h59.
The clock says 6h18
